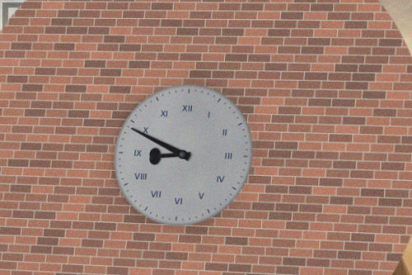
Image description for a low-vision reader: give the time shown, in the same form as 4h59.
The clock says 8h49
